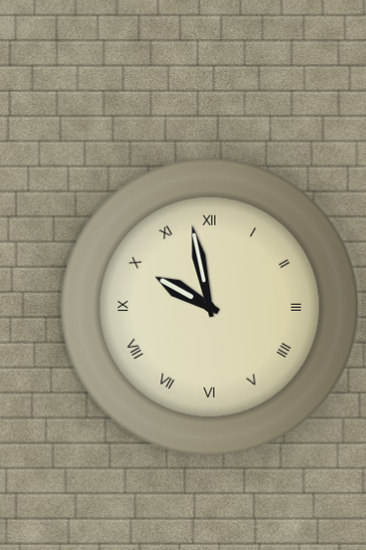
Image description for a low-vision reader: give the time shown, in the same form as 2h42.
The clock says 9h58
